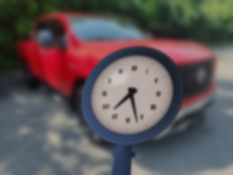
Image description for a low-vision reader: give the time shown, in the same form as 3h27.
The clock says 7h27
